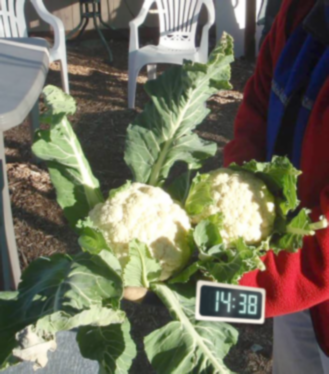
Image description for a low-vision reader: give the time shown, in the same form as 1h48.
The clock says 14h38
